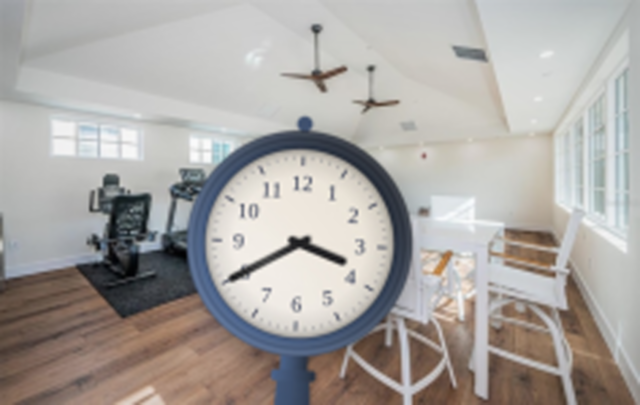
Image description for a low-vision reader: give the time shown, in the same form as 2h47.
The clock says 3h40
